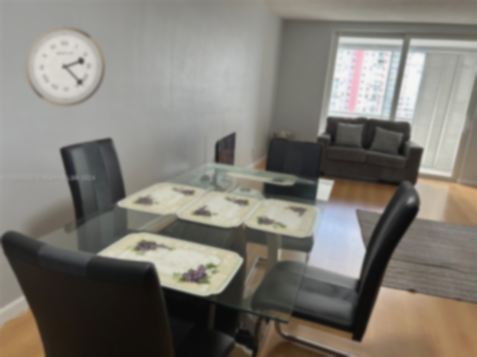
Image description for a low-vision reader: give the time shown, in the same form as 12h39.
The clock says 2h23
